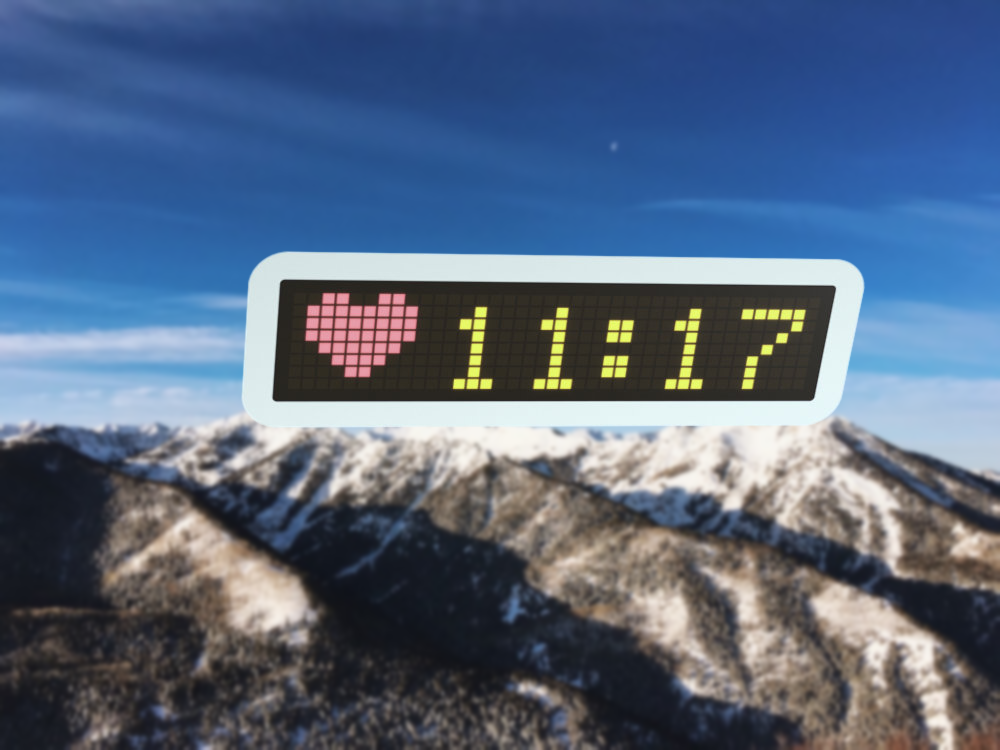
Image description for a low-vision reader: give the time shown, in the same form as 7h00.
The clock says 11h17
